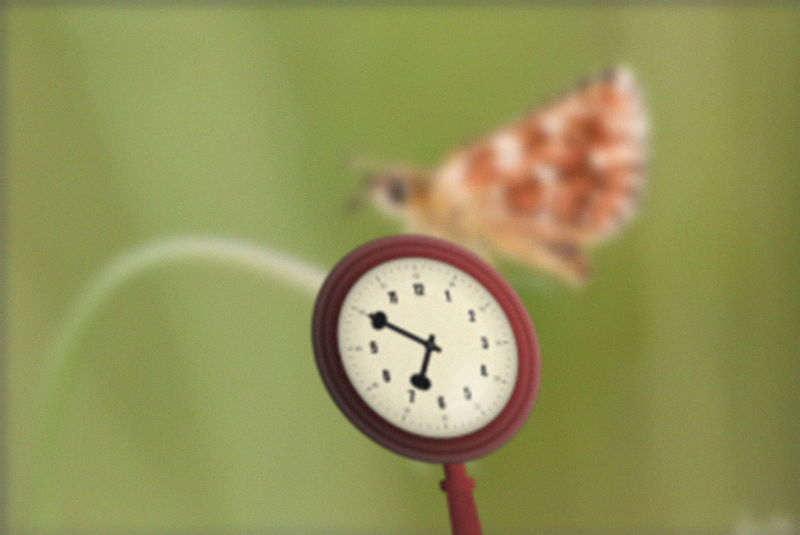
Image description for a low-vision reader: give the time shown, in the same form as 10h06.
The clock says 6h50
